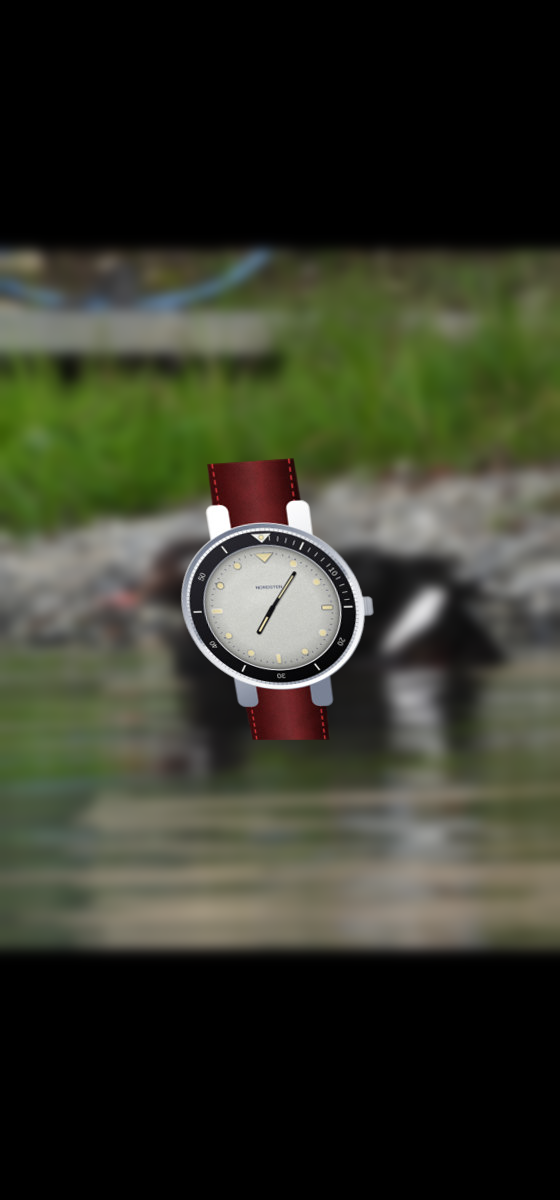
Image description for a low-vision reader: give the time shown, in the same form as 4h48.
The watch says 7h06
